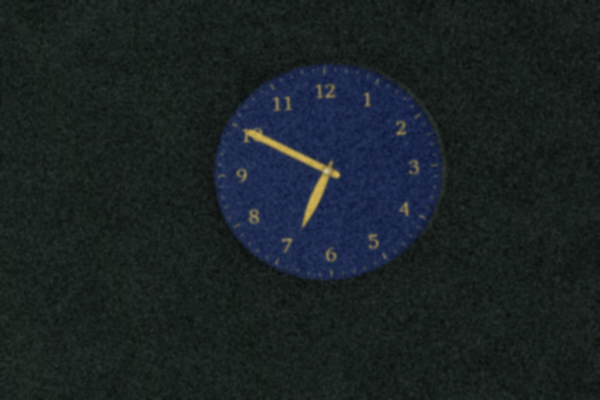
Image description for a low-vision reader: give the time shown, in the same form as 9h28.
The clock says 6h50
